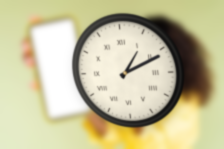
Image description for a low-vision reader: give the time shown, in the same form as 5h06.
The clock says 1h11
